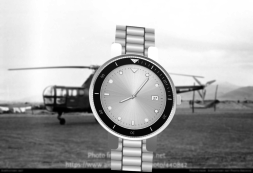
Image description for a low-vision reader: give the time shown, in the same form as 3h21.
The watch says 8h06
